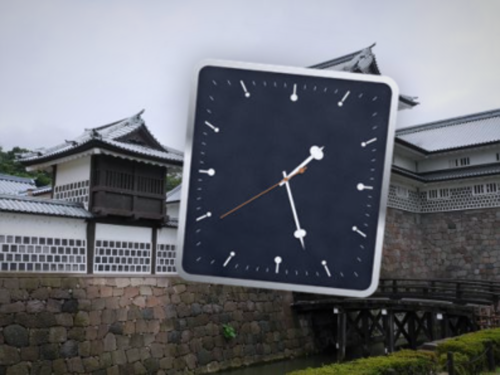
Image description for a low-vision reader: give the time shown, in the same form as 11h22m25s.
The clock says 1h26m39s
